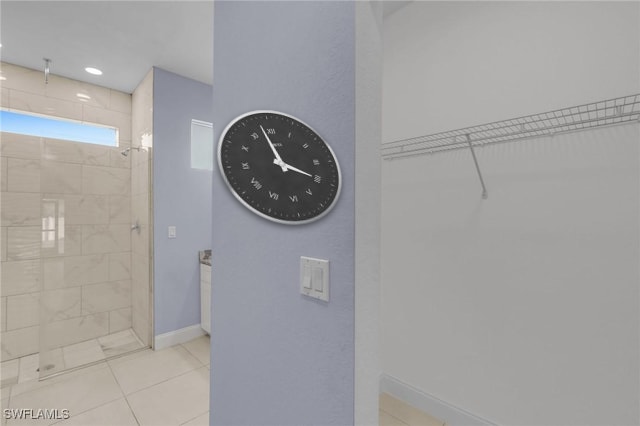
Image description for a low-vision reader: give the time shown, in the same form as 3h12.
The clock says 3h58
